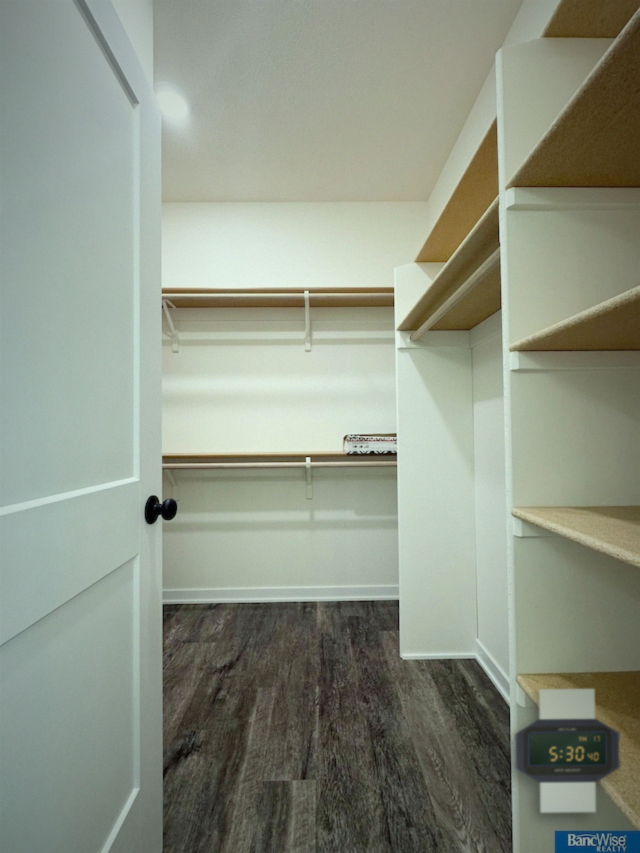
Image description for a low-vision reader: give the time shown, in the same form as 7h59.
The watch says 5h30
